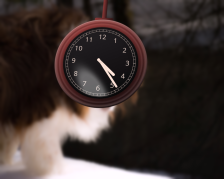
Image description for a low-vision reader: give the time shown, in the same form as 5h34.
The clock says 4h24
